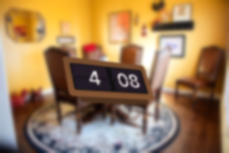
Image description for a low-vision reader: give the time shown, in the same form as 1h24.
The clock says 4h08
